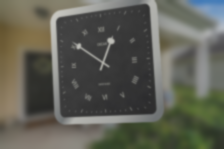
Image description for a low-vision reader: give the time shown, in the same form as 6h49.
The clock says 12h51
